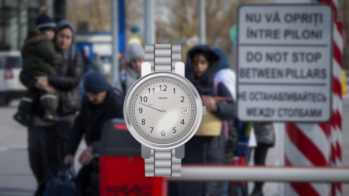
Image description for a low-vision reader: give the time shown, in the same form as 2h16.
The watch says 9h48
